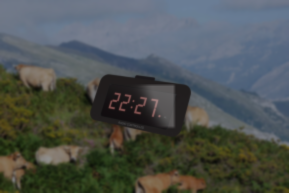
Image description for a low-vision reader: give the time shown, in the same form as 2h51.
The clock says 22h27
